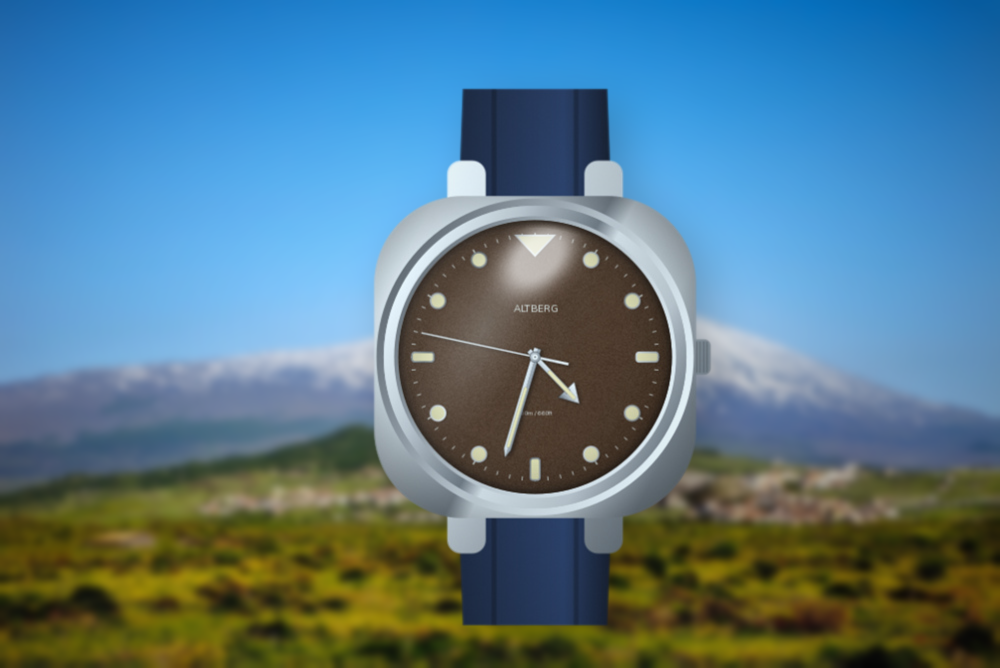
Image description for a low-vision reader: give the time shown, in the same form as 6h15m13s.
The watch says 4h32m47s
